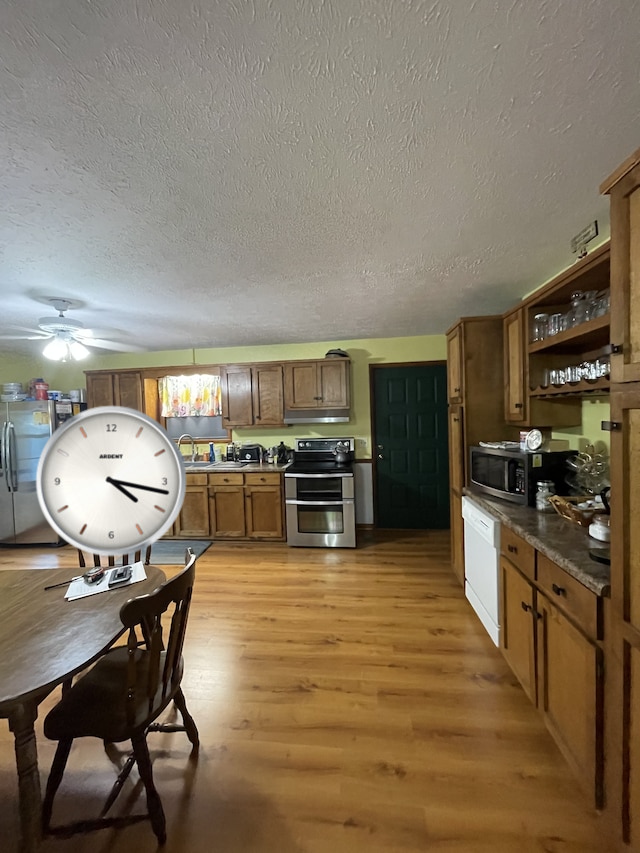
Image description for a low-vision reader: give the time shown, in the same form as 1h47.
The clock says 4h17
